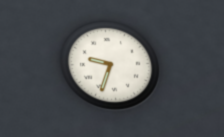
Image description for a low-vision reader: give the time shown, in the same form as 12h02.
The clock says 9h34
